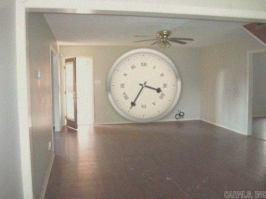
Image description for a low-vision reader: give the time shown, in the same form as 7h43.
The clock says 3h35
